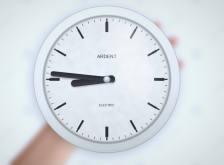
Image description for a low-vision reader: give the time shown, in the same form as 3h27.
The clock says 8h46
